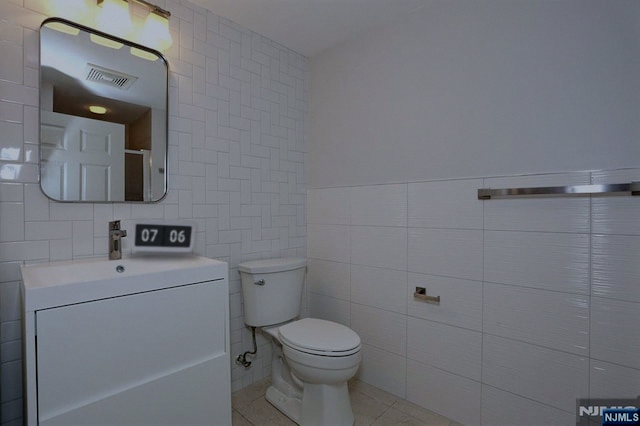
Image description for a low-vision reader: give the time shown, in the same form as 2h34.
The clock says 7h06
